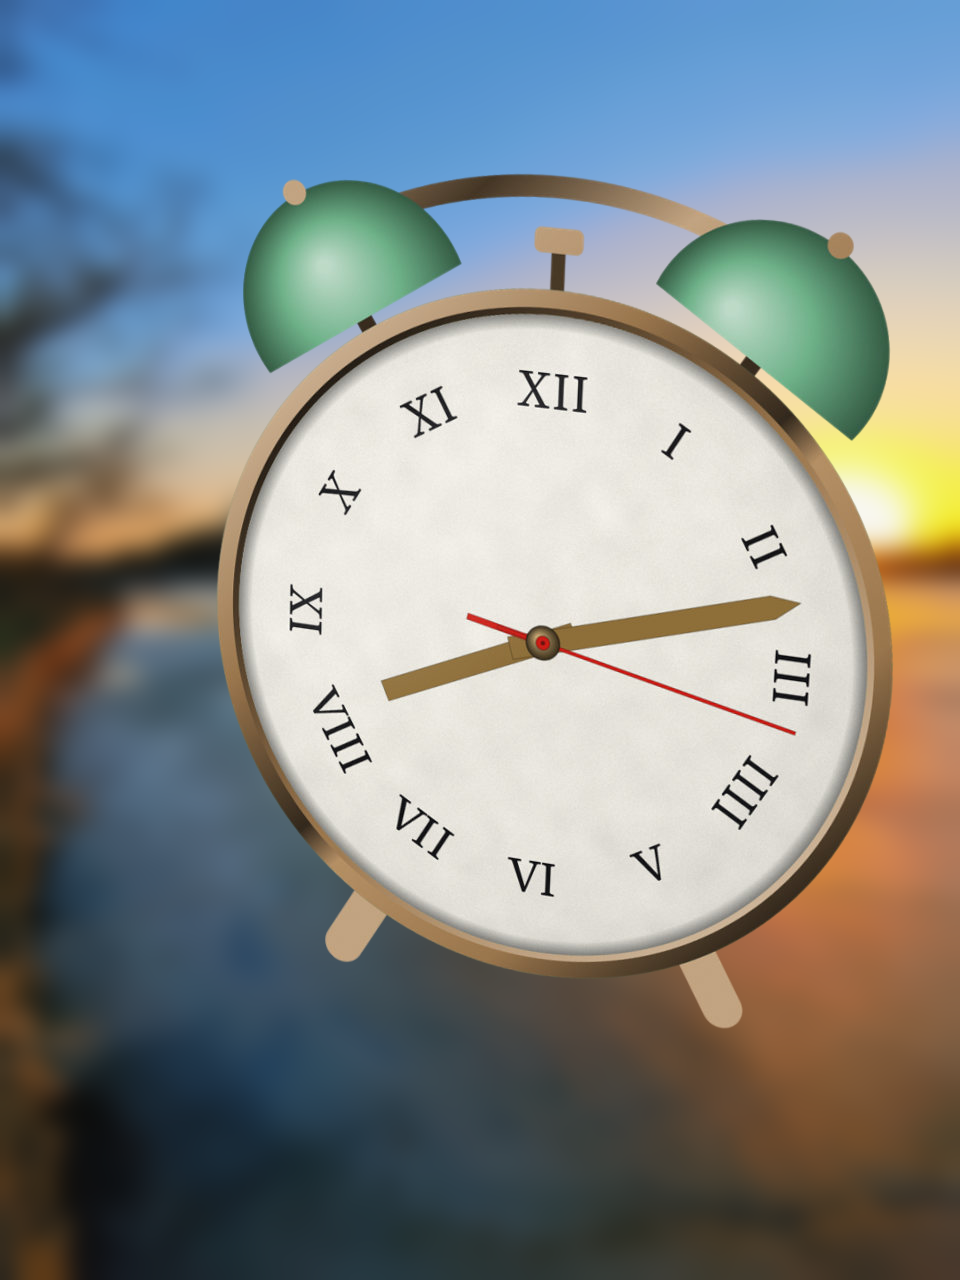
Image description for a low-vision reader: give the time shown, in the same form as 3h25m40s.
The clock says 8h12m17s
